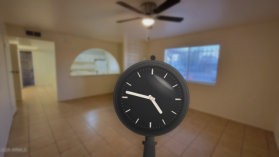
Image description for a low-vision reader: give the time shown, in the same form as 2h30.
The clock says 4h47
